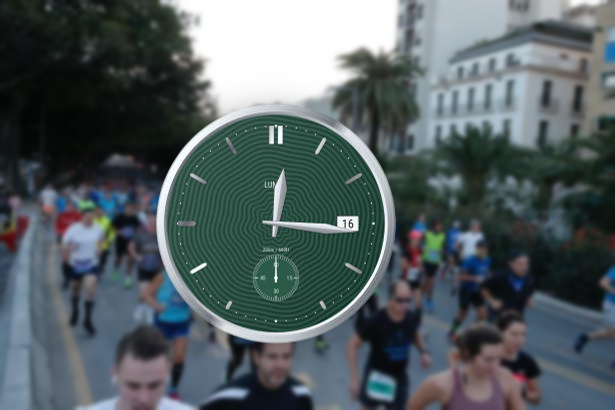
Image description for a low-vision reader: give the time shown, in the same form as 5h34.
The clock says 12h16
